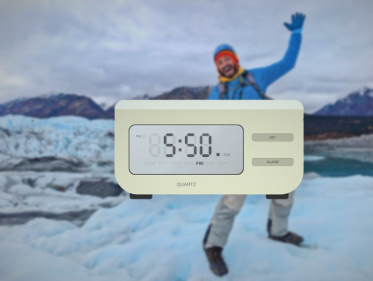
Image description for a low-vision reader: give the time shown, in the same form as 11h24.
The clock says 5h50
